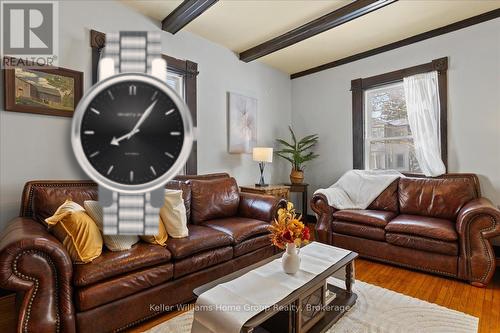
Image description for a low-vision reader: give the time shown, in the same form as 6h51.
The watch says 8h06
